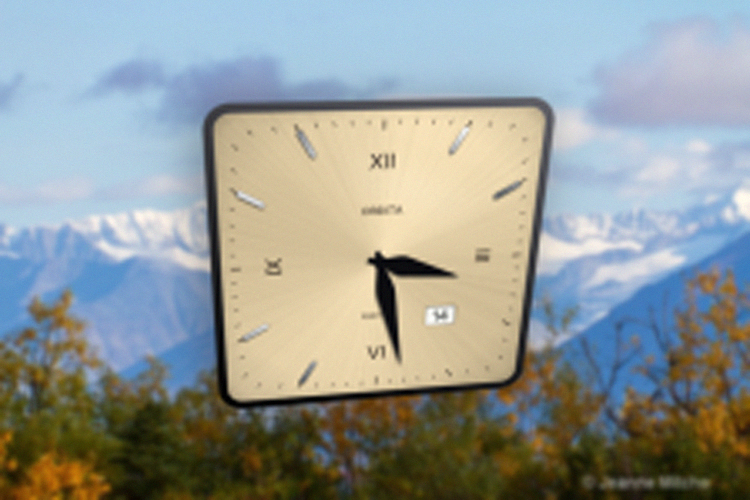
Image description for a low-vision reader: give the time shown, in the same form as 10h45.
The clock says 3h28
